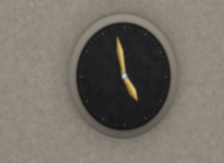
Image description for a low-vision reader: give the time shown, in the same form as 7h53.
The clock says 4h58
